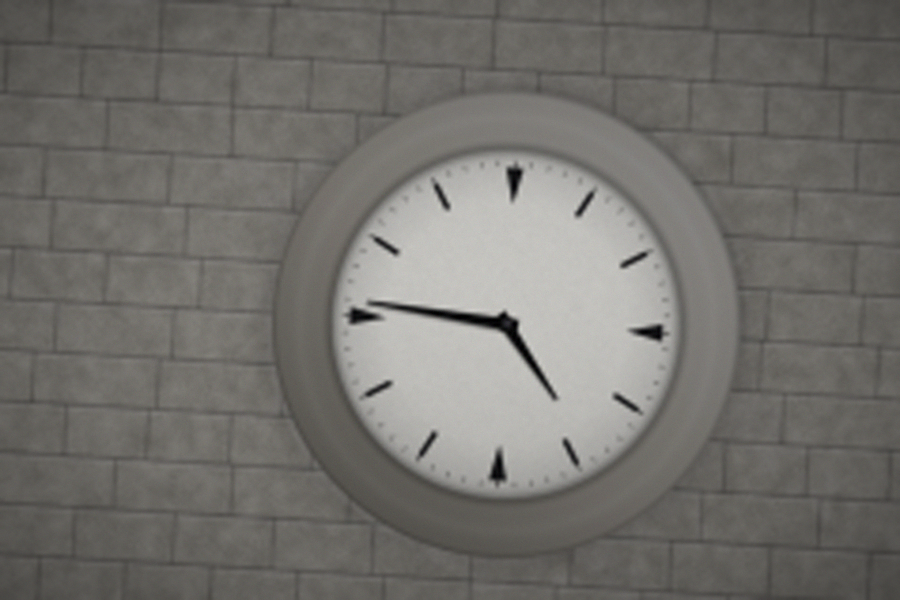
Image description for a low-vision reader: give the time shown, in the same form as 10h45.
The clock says 4h46
